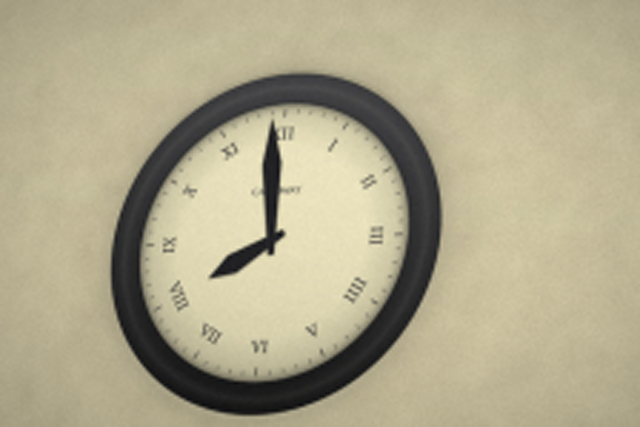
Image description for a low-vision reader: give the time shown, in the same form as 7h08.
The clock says 7h59
